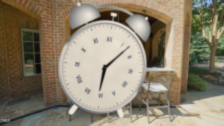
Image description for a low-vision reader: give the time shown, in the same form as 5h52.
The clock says 6h07
